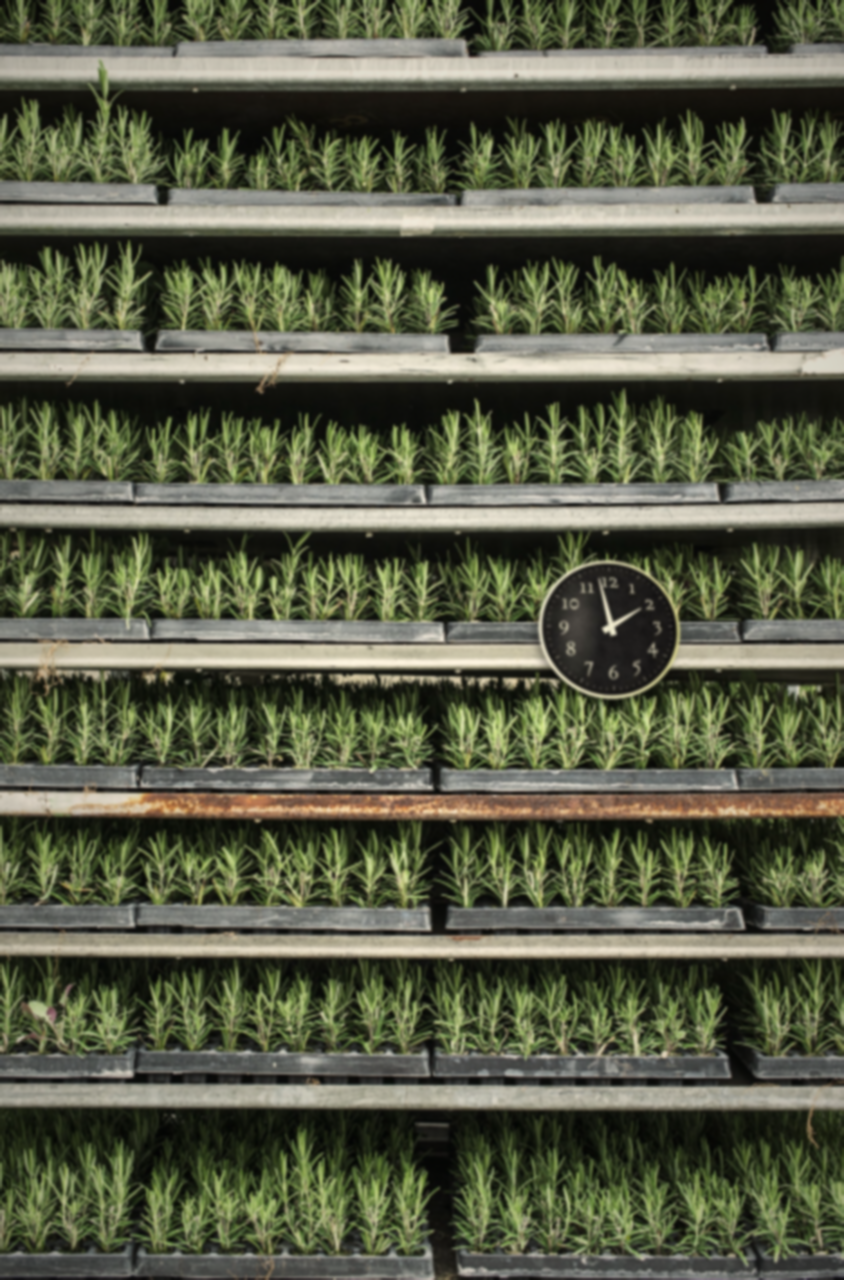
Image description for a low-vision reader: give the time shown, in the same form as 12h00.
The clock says 1h58
